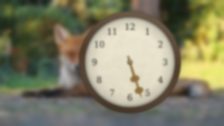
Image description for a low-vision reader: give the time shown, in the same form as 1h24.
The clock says 5h27
